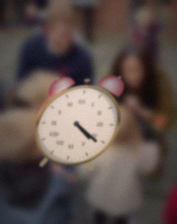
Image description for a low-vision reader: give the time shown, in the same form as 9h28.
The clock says 4h21
